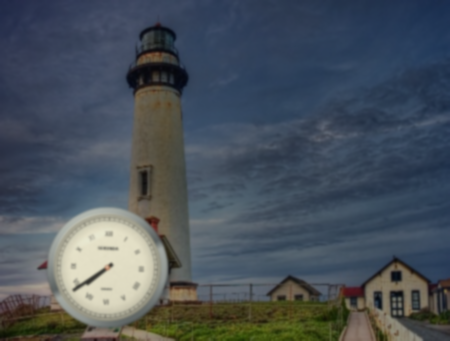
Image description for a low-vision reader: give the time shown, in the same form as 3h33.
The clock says 7h39
